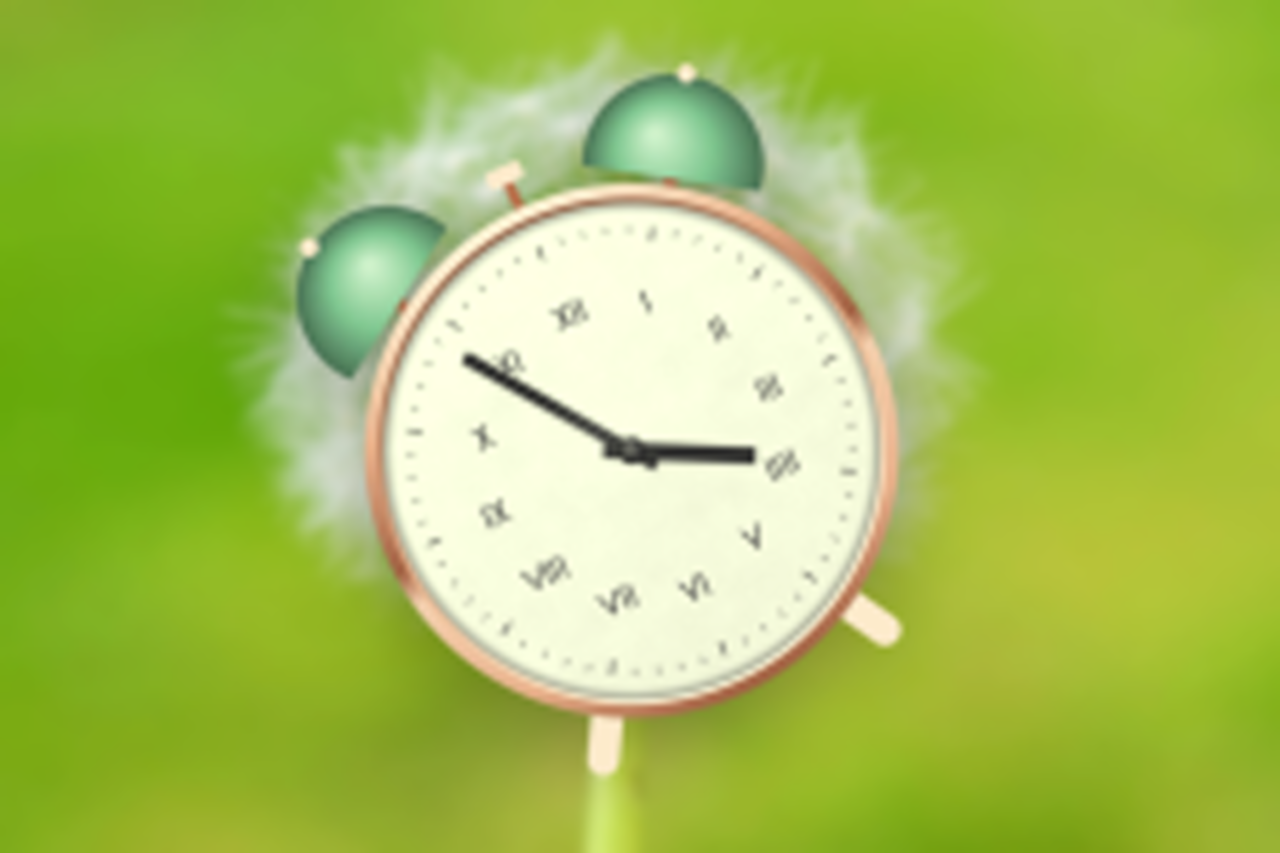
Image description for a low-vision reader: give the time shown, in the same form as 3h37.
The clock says 3h54
